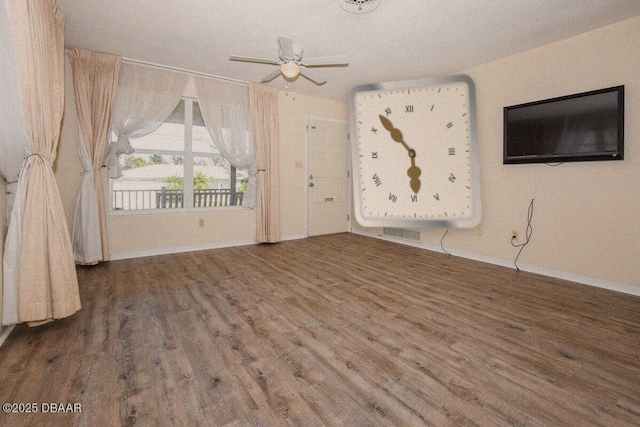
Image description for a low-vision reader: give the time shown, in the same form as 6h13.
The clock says 5h53
